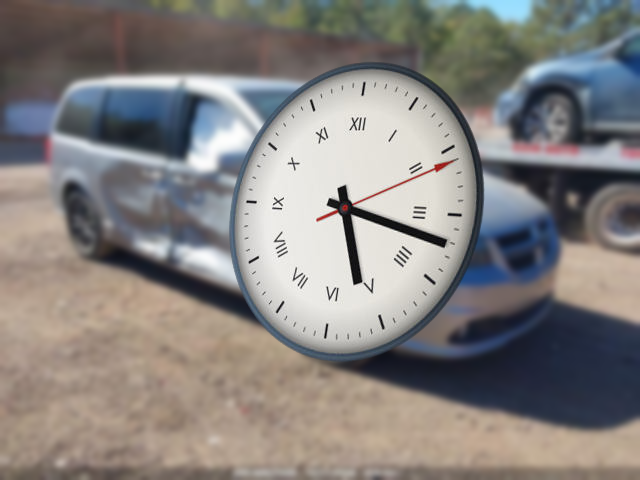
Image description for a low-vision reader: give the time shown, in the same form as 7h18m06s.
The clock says 5h17m11s
